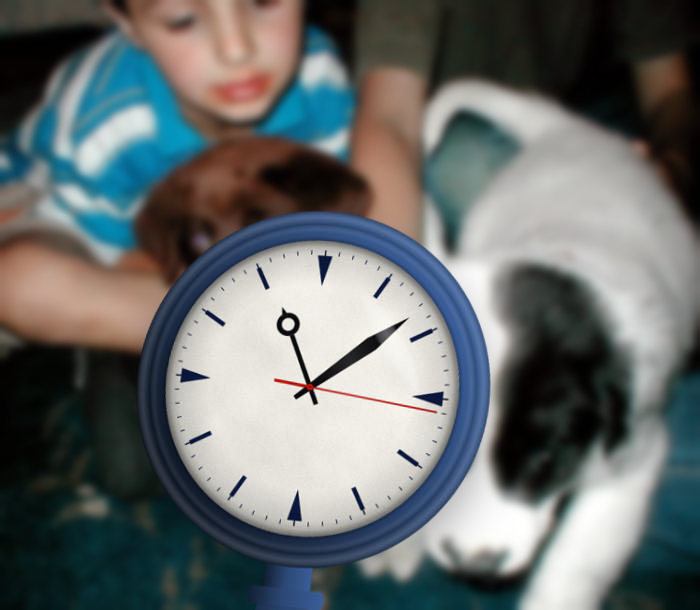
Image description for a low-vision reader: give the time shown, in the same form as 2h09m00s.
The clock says 11h08m16s
